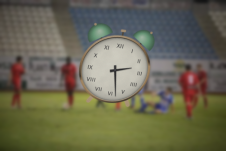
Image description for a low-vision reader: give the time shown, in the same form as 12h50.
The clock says 2h28
